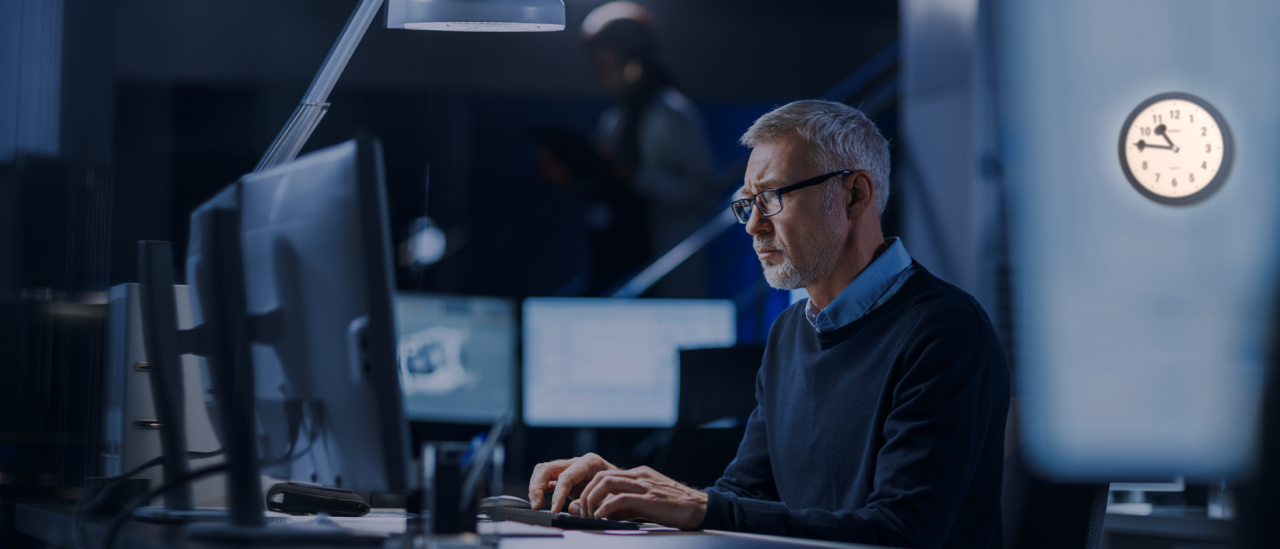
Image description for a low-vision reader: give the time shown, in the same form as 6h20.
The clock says 10h46
